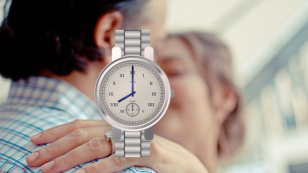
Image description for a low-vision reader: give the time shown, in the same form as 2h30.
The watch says 8h00
